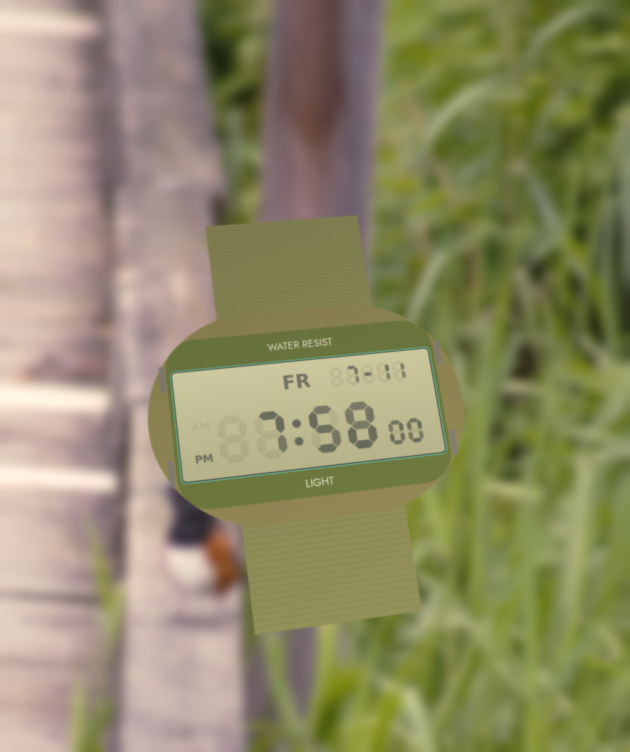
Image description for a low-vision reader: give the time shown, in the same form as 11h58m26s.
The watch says 7h58m00s
